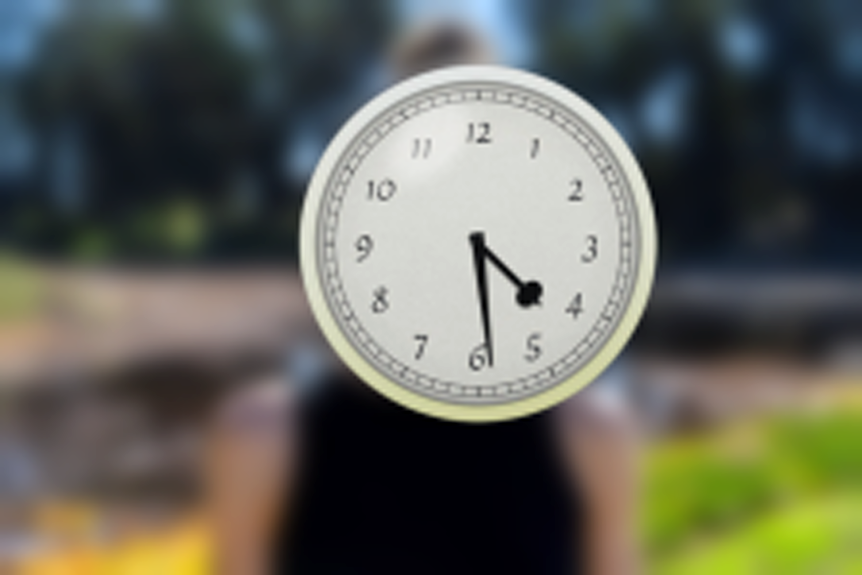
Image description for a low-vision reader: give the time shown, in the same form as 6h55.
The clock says 4h29
